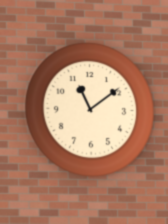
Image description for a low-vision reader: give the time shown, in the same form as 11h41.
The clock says 11h09
